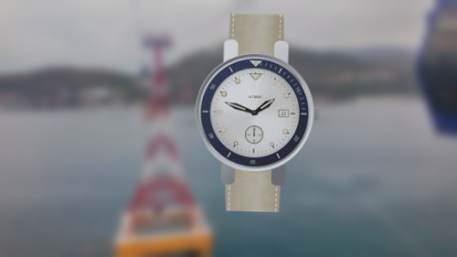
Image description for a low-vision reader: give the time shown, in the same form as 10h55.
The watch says 1h48
